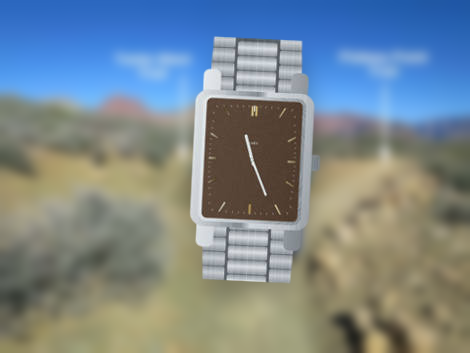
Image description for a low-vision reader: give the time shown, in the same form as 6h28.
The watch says 11h26
